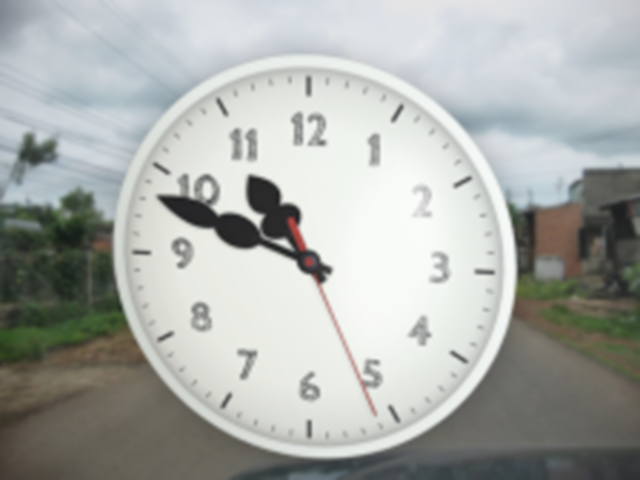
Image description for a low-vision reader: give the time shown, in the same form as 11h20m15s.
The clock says 10h48m26s
